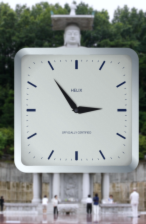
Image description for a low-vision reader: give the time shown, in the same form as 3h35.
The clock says 2h54
